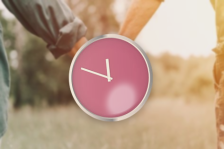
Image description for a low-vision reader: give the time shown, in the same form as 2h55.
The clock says 11h48
